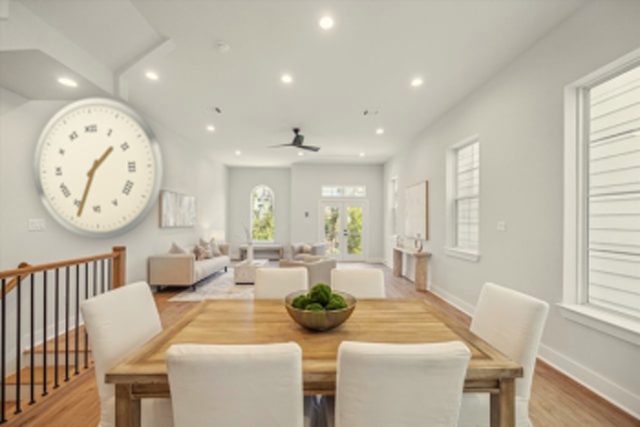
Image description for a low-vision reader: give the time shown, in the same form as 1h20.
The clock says 1h34
